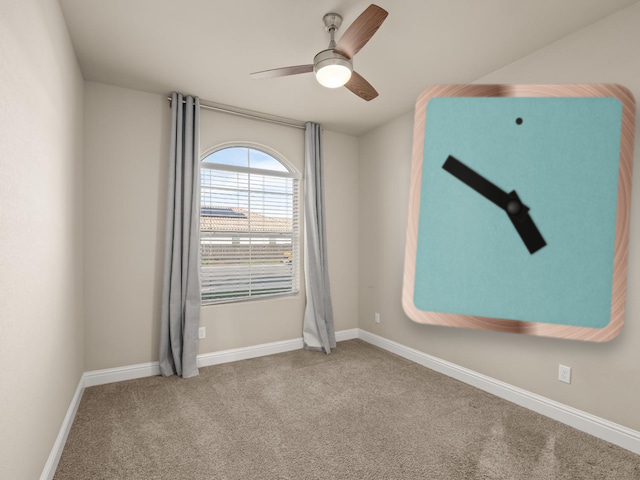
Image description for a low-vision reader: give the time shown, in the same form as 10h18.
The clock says 4h50
